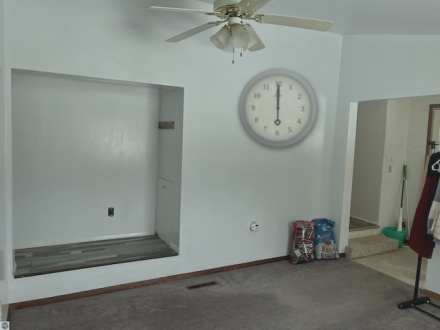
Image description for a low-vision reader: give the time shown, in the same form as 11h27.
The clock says 6h00
